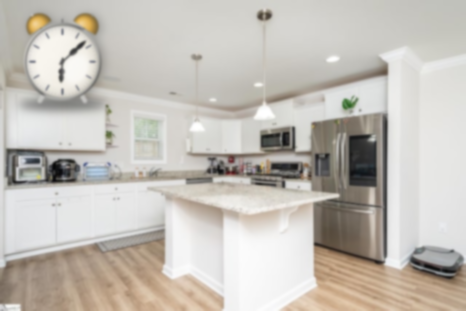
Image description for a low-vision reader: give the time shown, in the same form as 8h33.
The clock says 6h08
